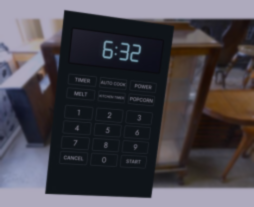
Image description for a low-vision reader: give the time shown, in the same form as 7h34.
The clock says 6h32
